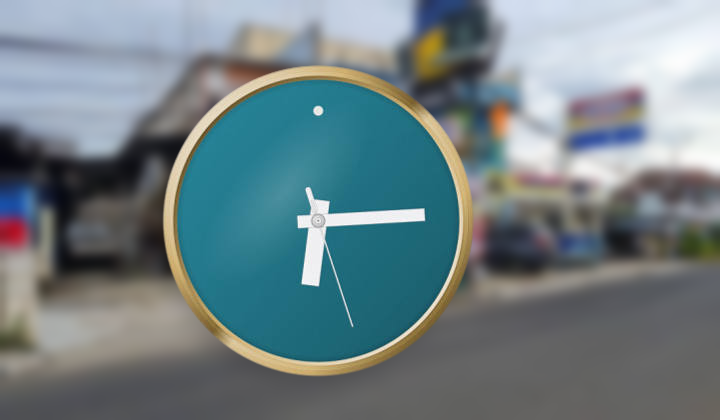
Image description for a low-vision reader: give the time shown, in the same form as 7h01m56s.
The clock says 6h14m27s
